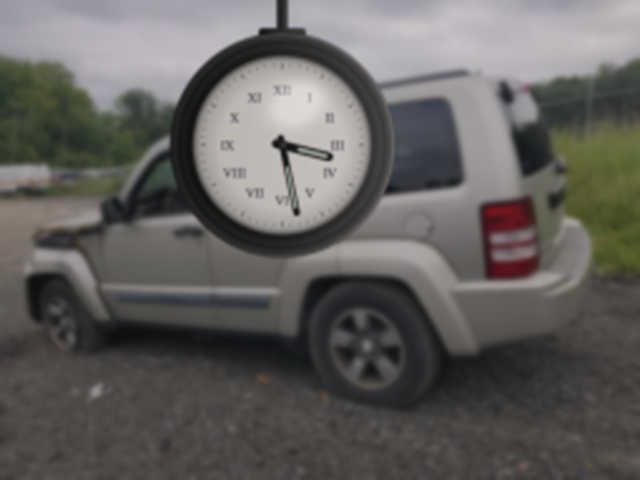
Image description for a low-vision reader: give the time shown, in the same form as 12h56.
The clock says 3h28
